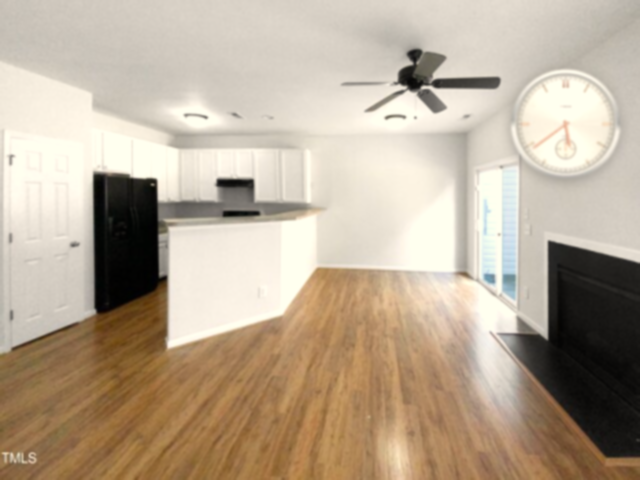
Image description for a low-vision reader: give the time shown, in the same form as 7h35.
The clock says 5h39
